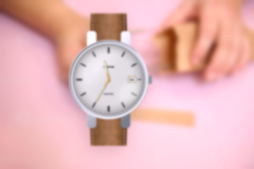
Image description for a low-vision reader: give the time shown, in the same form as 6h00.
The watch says 11h35
